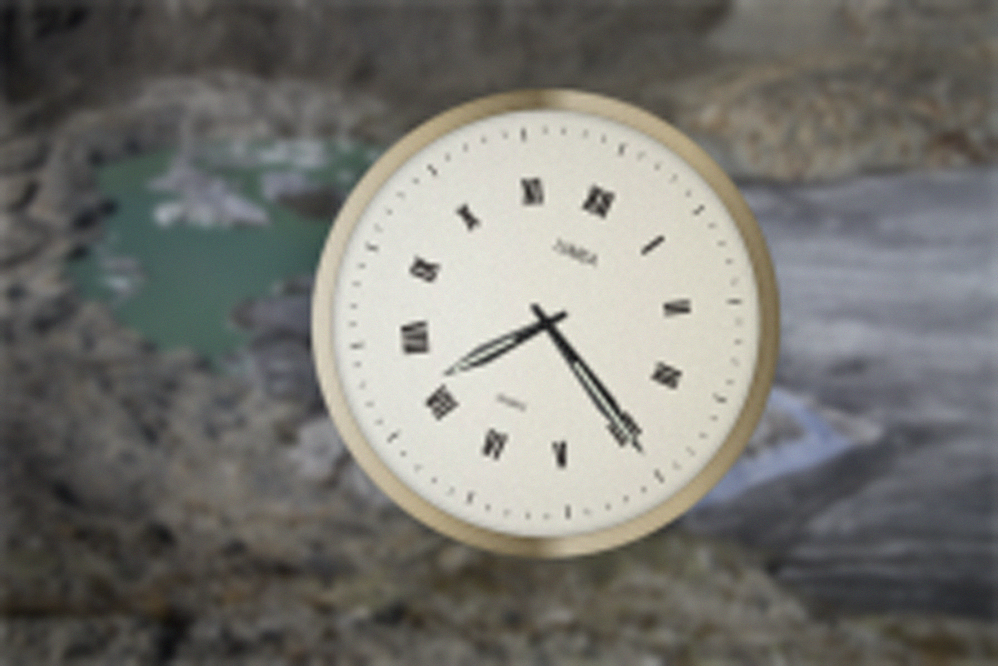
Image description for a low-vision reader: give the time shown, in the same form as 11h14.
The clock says 7h20
